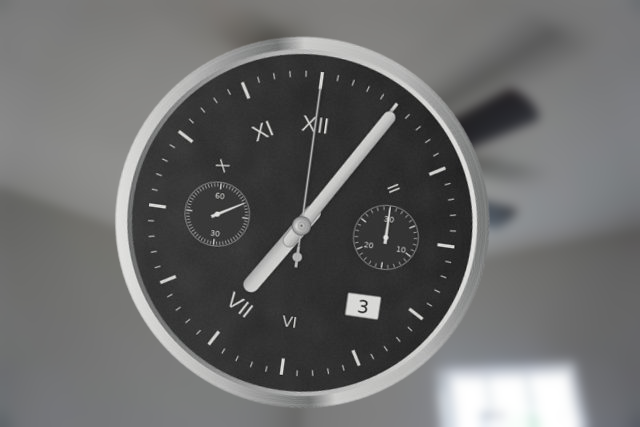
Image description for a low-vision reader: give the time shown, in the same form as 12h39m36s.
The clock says 7h05m10s
